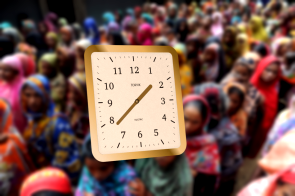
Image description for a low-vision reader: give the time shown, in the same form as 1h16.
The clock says 1h38
